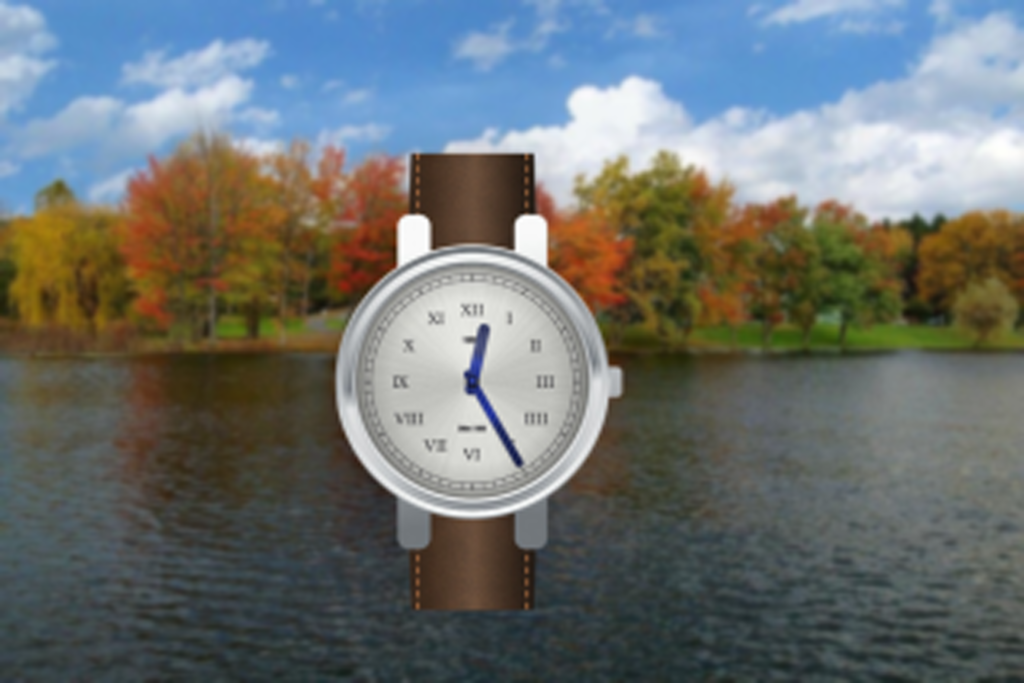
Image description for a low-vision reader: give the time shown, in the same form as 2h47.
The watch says 12h25
